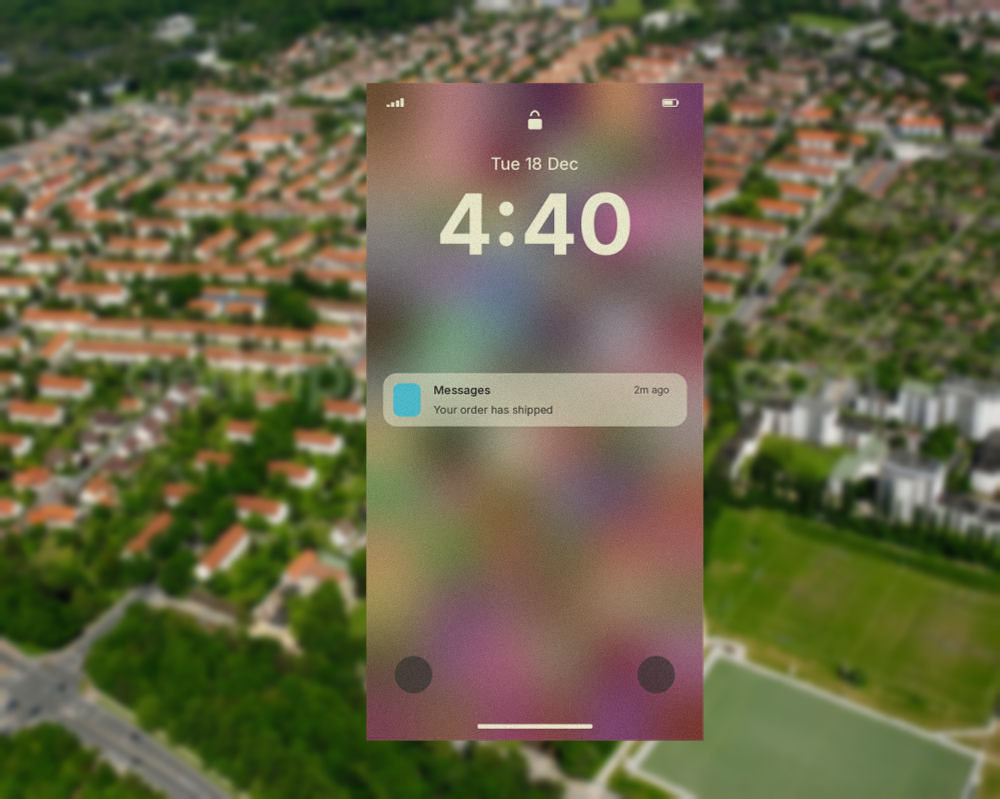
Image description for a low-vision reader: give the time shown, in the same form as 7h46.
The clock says 4h40
